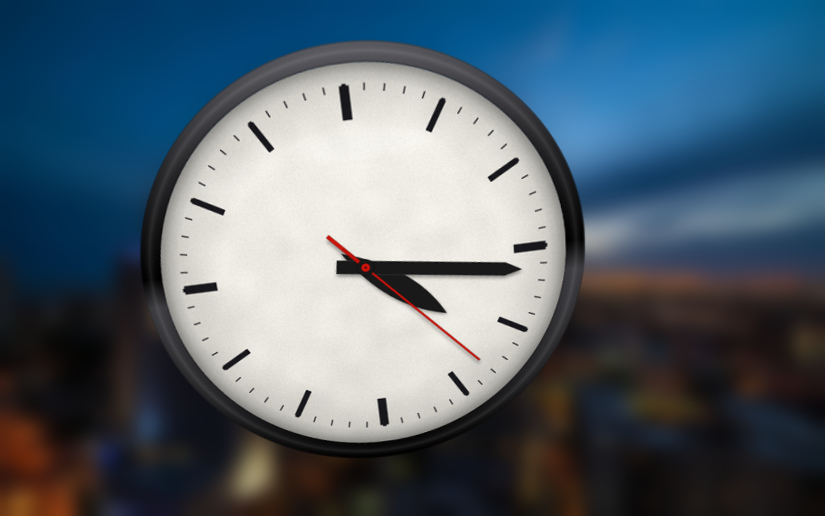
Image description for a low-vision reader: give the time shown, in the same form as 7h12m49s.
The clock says 4h16m23s
